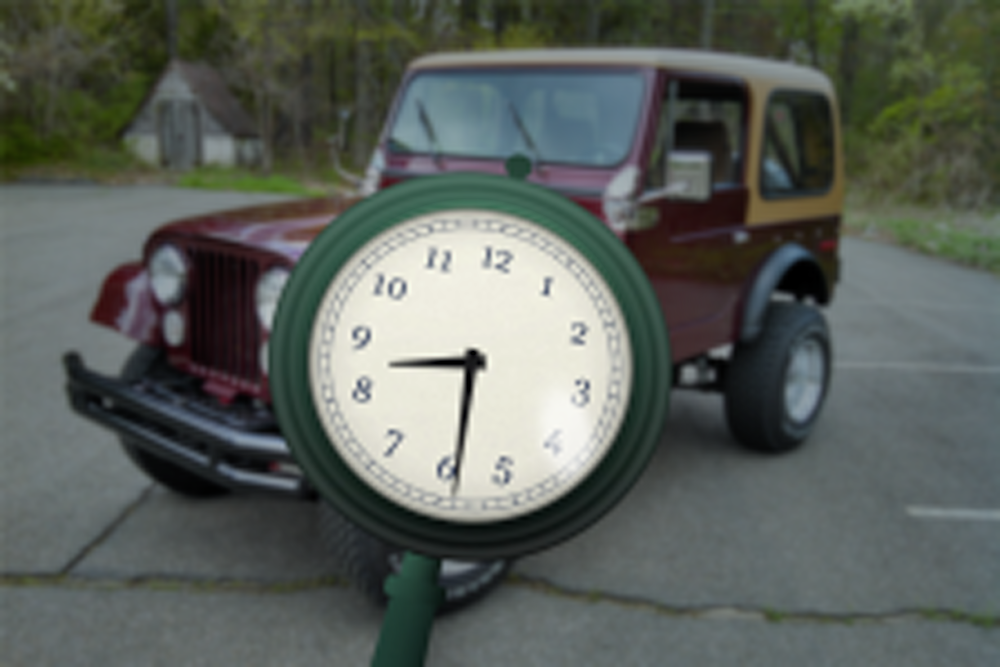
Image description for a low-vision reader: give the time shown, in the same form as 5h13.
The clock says 8h29
